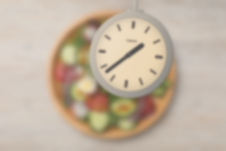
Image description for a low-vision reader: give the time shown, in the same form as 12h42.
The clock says 1h38
